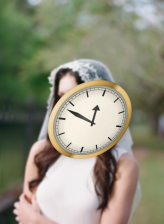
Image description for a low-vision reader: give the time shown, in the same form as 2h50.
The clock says 11h48
